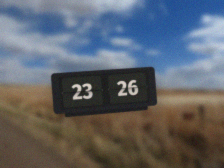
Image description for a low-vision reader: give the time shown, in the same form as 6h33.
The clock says 23h26
